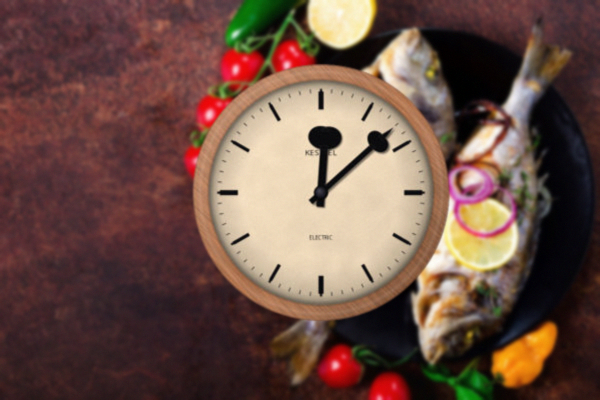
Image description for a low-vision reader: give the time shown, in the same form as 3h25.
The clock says 12h08
